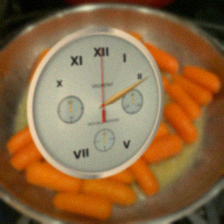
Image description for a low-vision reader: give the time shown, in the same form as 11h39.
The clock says 2h11
